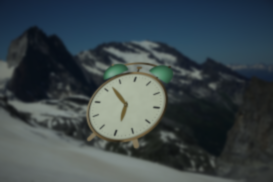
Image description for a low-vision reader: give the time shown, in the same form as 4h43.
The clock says 5h52
